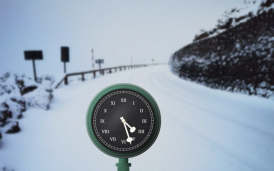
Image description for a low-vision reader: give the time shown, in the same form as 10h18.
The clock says 4h27
